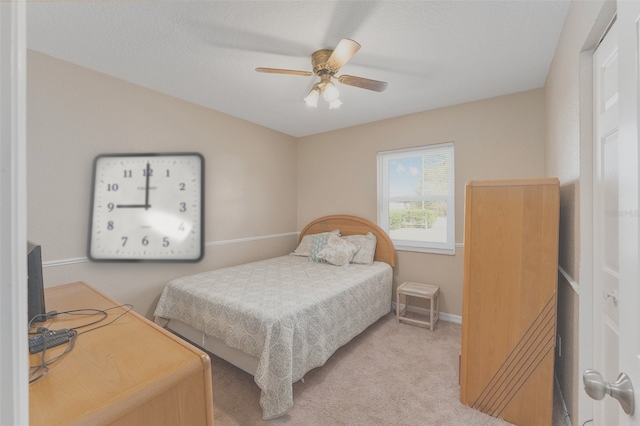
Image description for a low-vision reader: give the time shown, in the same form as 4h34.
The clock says 9h00
